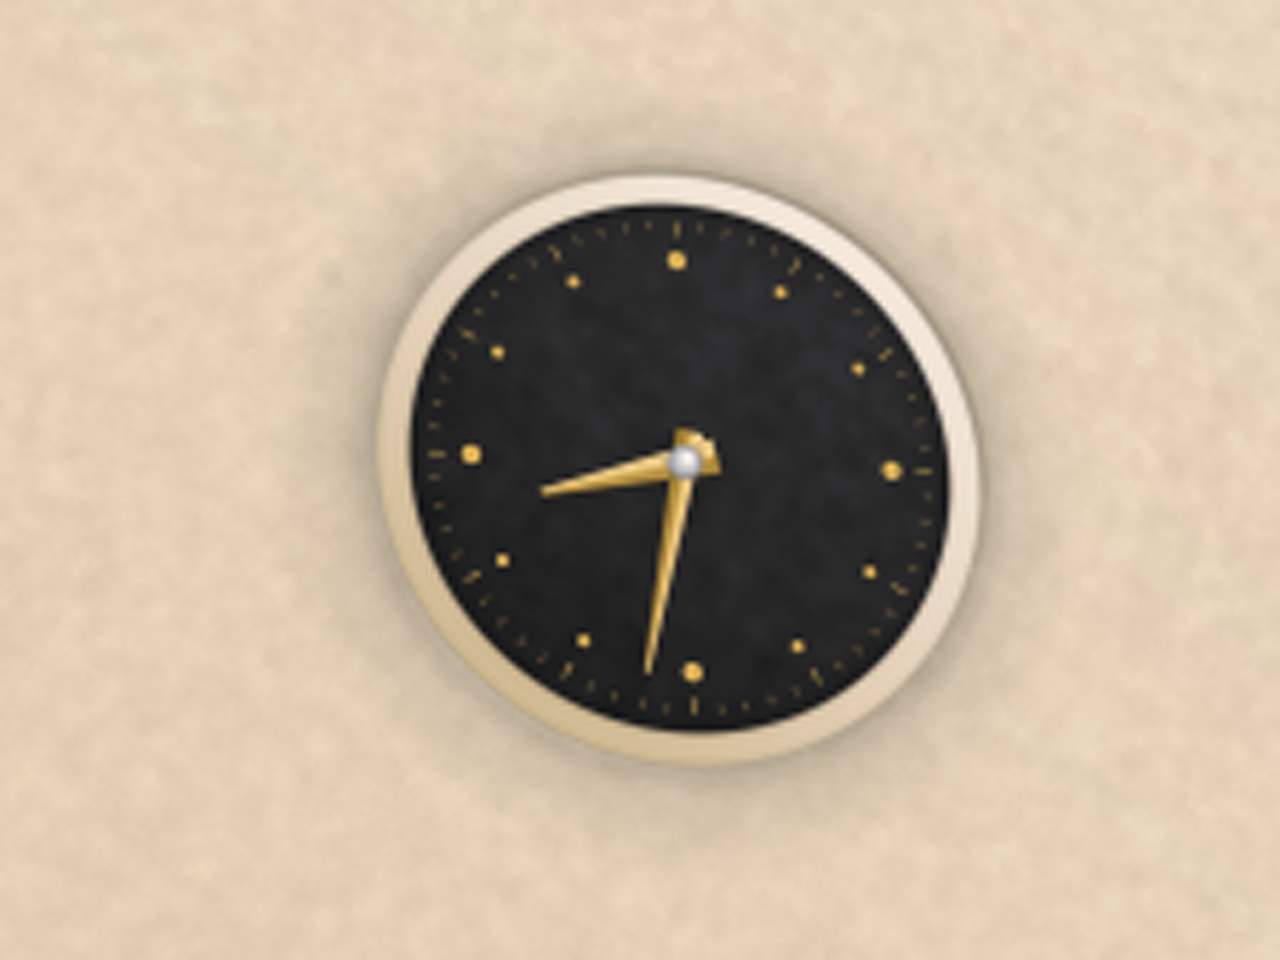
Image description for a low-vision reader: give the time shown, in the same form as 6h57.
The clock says 8h32
